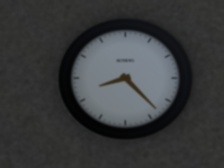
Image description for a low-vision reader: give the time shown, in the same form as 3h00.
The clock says 8h23
